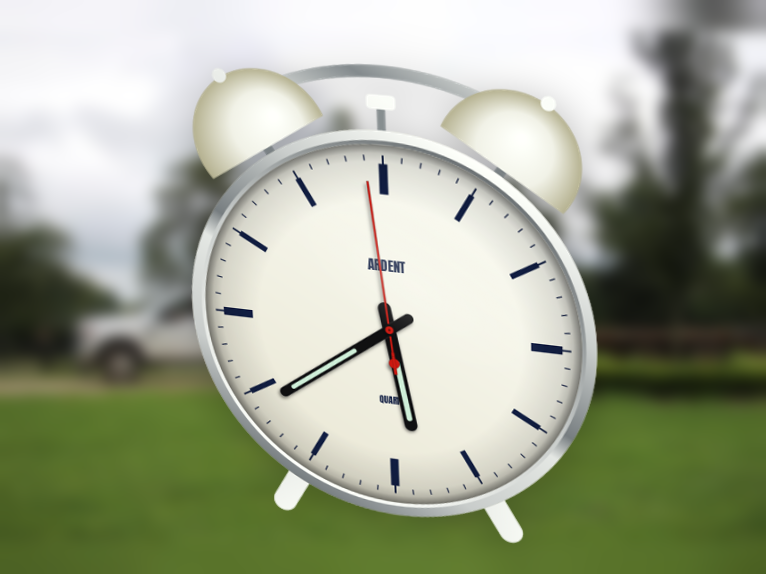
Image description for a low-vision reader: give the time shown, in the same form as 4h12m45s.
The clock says 5h38m59s
